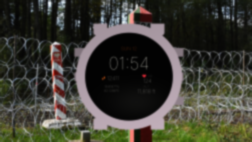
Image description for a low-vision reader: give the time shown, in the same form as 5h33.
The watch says 1h54
